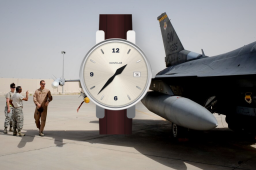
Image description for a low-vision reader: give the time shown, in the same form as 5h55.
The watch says 1h37
